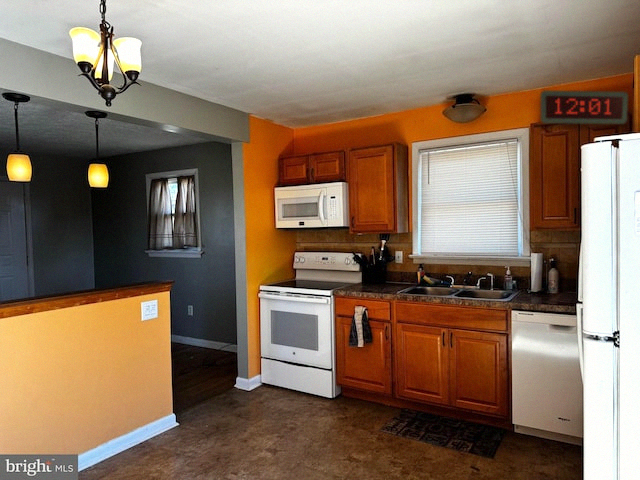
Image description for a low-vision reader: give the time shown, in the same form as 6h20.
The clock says 12h01
